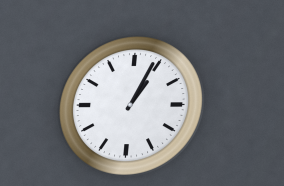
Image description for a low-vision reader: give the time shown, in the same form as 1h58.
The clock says 1h04
